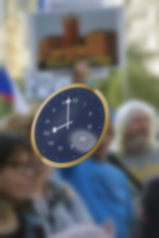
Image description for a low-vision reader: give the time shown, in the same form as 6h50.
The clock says 7h57
